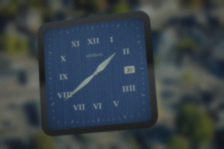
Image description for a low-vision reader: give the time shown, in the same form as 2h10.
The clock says 1h39
